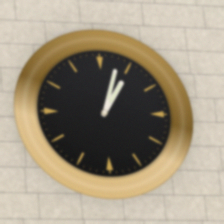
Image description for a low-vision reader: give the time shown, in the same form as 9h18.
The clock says 1h03
